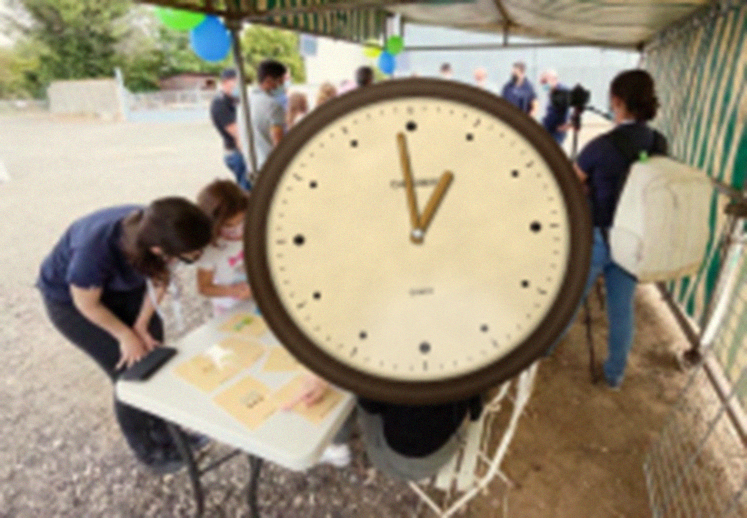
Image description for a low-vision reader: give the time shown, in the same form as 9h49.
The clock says 12h59
